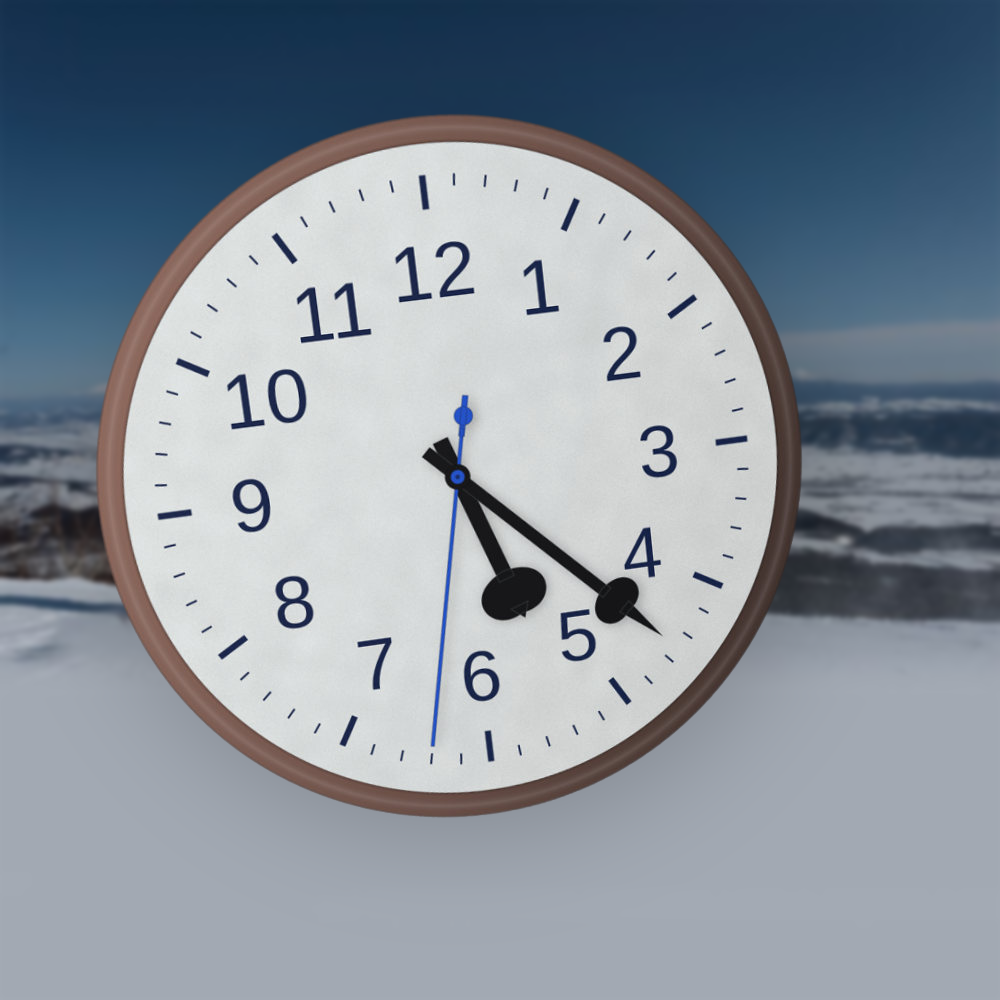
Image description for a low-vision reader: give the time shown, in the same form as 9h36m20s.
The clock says 5h22m32s
